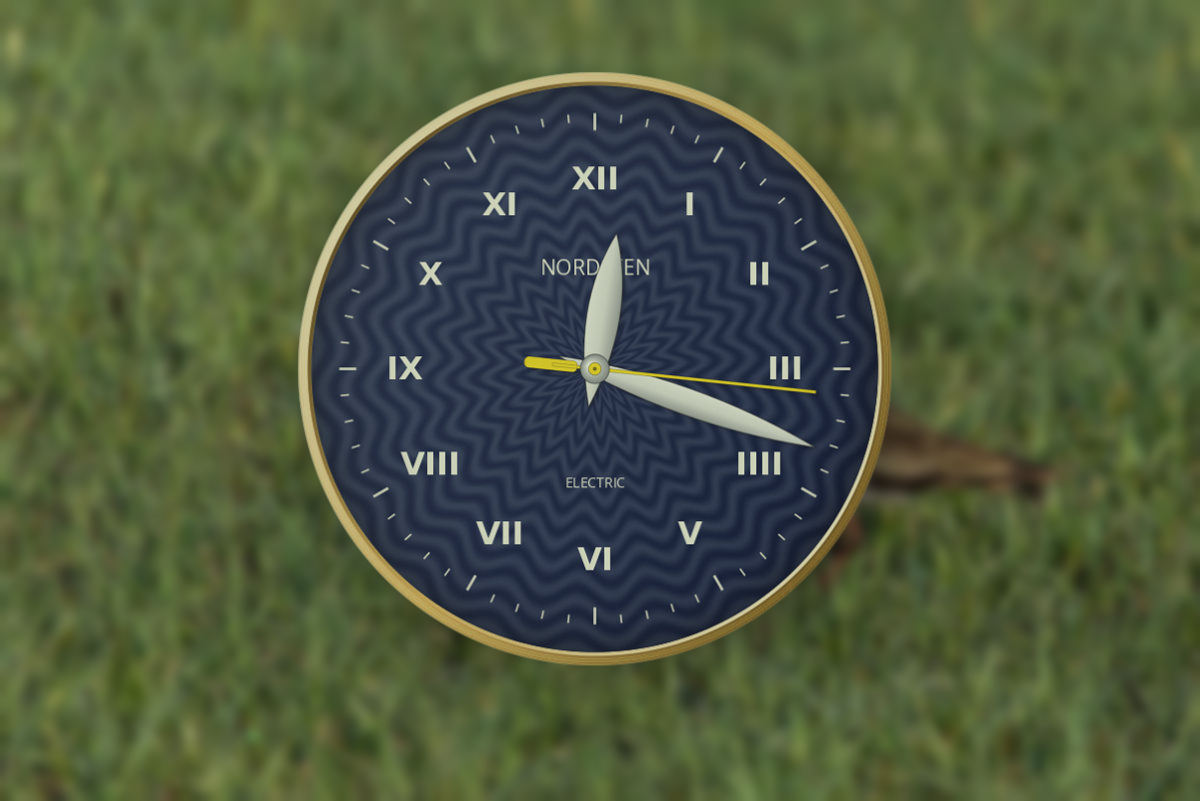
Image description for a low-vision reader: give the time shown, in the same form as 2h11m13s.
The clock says 12h18m16s
